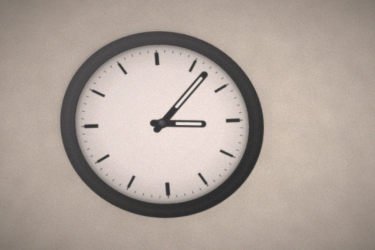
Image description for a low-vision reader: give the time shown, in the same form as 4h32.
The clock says 3h07
